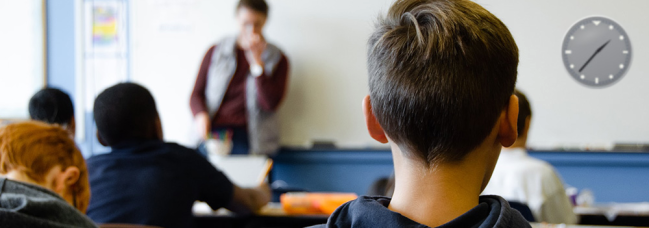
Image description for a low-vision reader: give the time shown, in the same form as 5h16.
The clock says 1h37
